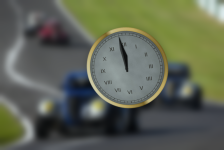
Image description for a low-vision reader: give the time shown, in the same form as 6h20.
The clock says 11h59
